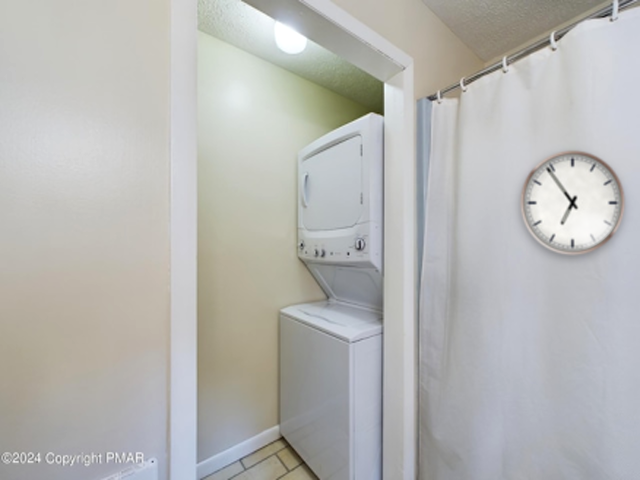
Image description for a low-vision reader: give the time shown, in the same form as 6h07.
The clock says 6h54
